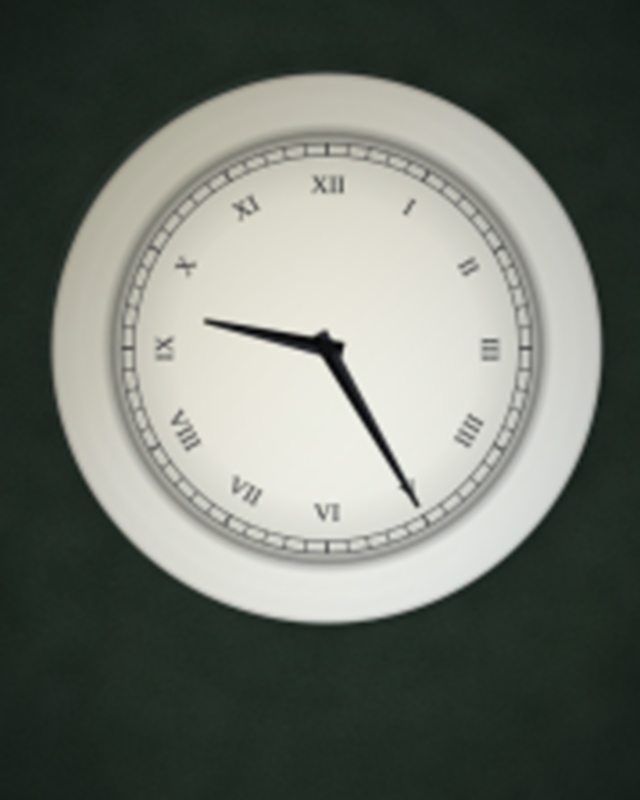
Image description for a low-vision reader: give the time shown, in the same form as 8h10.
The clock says 9h25
